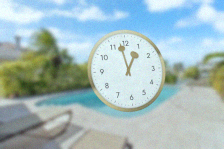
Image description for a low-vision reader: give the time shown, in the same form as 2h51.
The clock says 12h58
